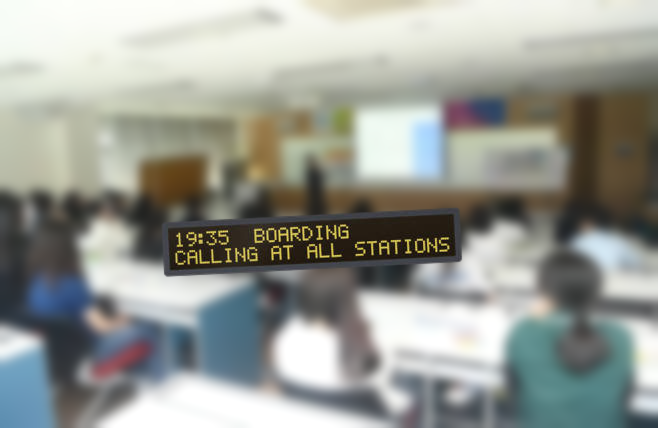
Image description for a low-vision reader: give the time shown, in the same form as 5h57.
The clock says 19h35
